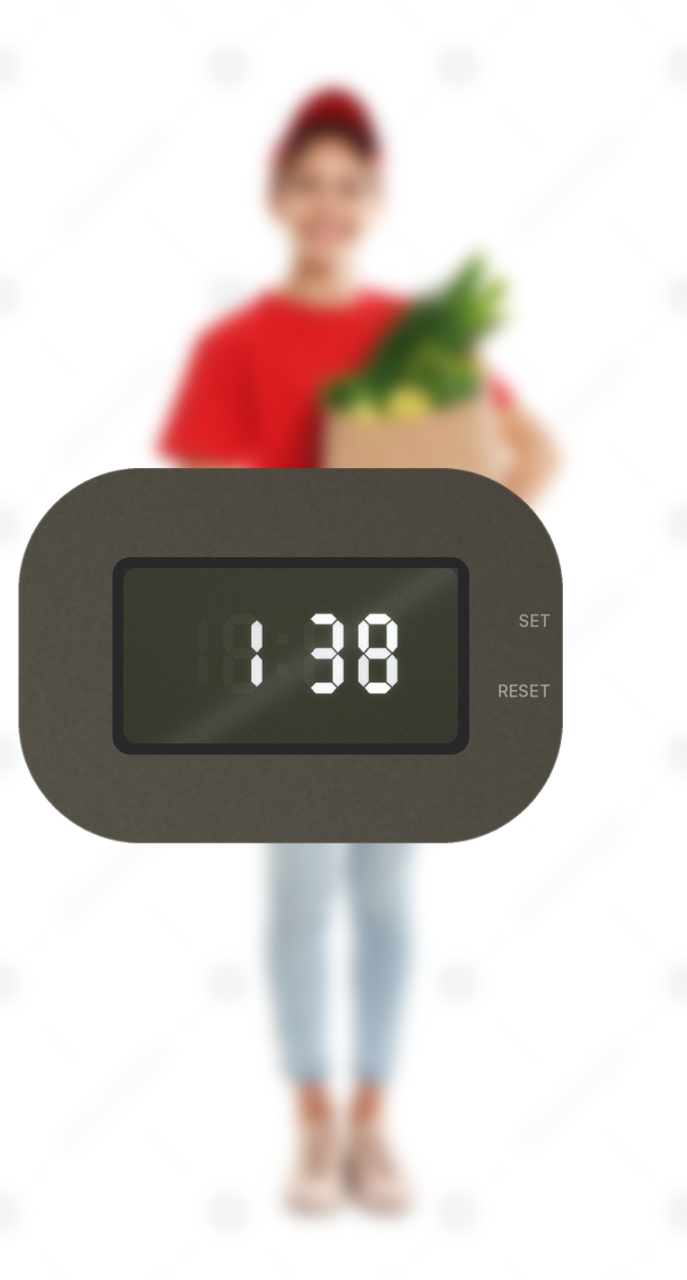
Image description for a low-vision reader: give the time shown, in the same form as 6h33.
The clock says 1h38
